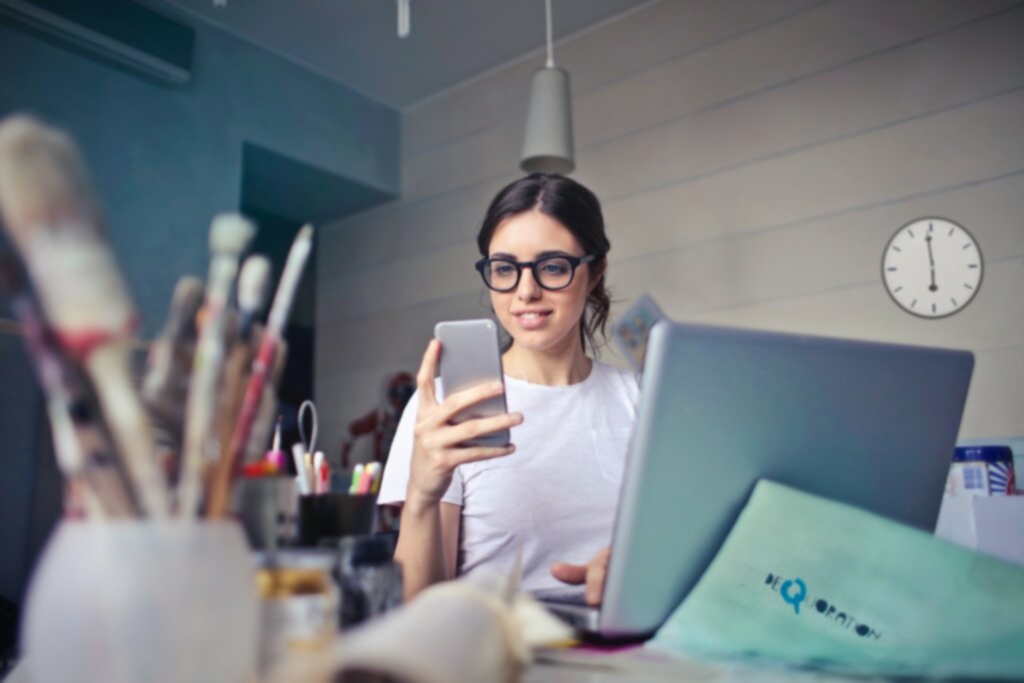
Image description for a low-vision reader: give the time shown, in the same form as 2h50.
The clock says 5h59
